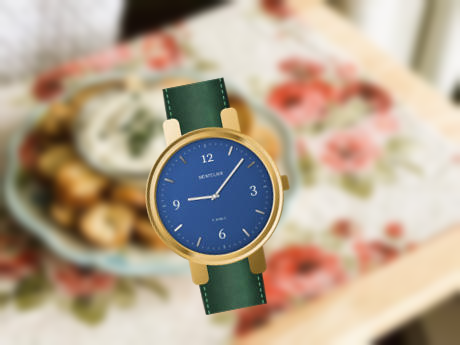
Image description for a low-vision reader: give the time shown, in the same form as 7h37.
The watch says 9h08
